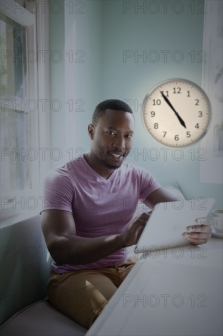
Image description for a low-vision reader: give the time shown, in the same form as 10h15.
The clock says 4h54
